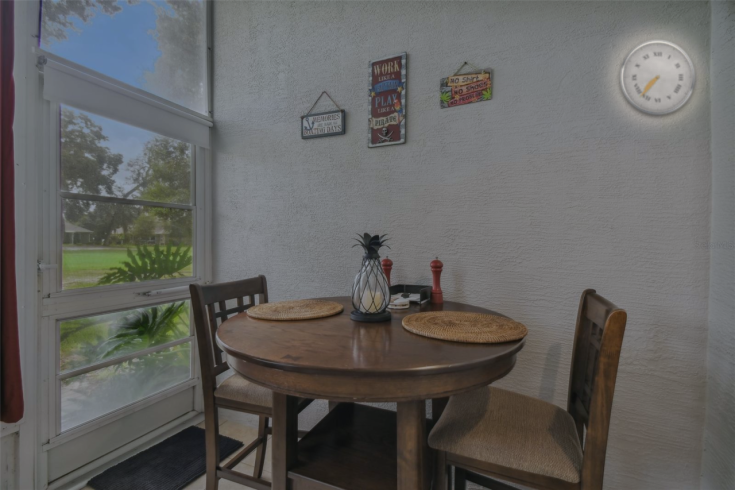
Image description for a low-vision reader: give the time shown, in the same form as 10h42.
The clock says 7h37
